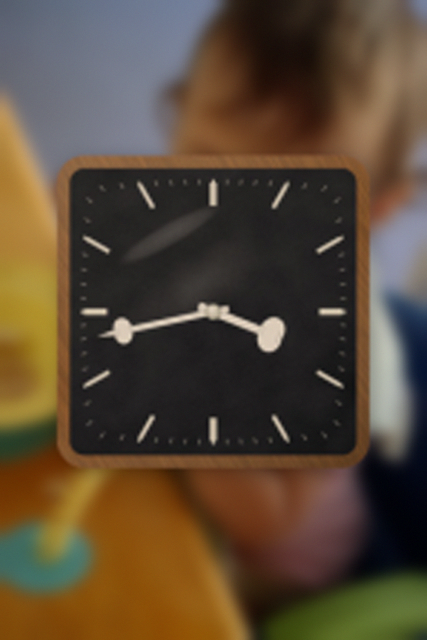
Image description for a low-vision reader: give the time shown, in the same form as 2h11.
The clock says 3h43
